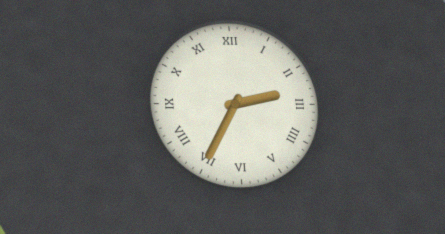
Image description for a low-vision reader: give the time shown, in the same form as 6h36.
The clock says 2h35
